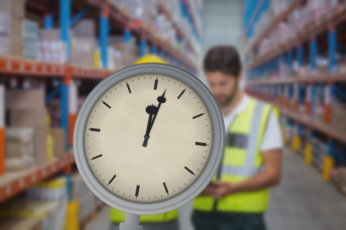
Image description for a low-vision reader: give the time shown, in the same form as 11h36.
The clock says 12h02
